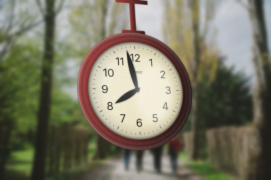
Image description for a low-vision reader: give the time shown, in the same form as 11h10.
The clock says 7h58
